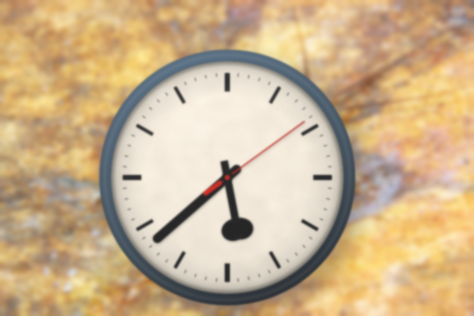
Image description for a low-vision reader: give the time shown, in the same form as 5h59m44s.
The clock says 5h38m09s
